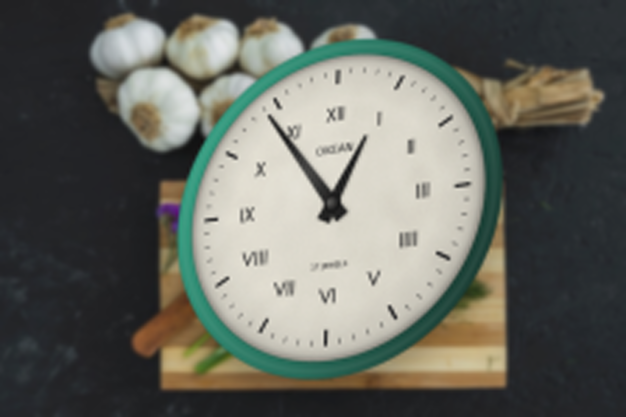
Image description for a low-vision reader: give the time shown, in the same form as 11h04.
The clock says 12h54
